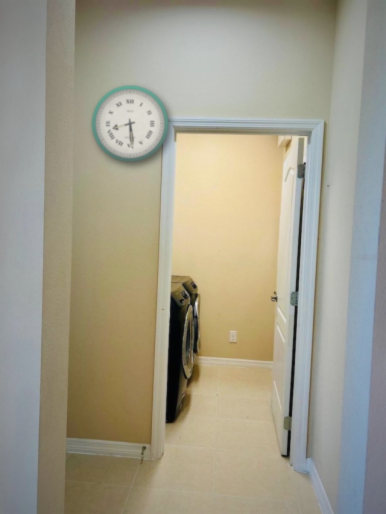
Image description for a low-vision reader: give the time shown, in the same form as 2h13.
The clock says 8h29
